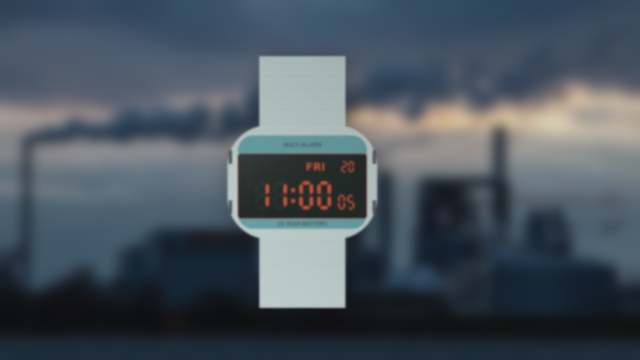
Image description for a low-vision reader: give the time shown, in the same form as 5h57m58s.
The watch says 11h00m05s
